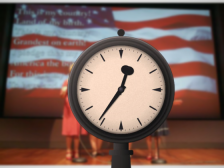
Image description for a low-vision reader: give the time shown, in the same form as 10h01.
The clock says 12h36
